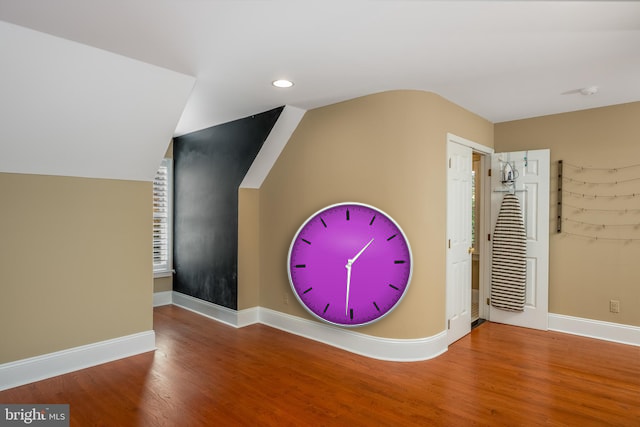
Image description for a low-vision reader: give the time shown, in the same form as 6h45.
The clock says 1h31
